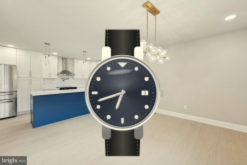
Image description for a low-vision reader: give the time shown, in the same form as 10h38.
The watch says 6h42
